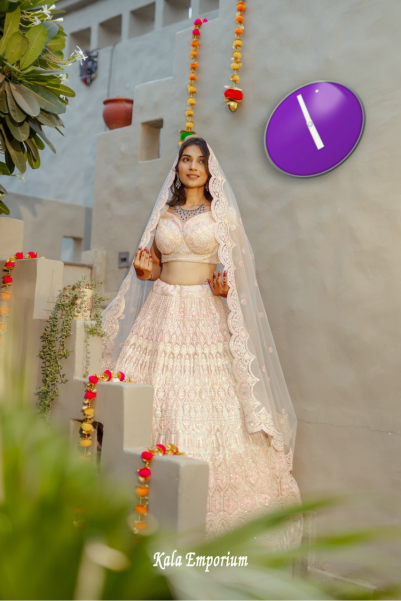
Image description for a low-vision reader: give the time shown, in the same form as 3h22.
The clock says 4h55
